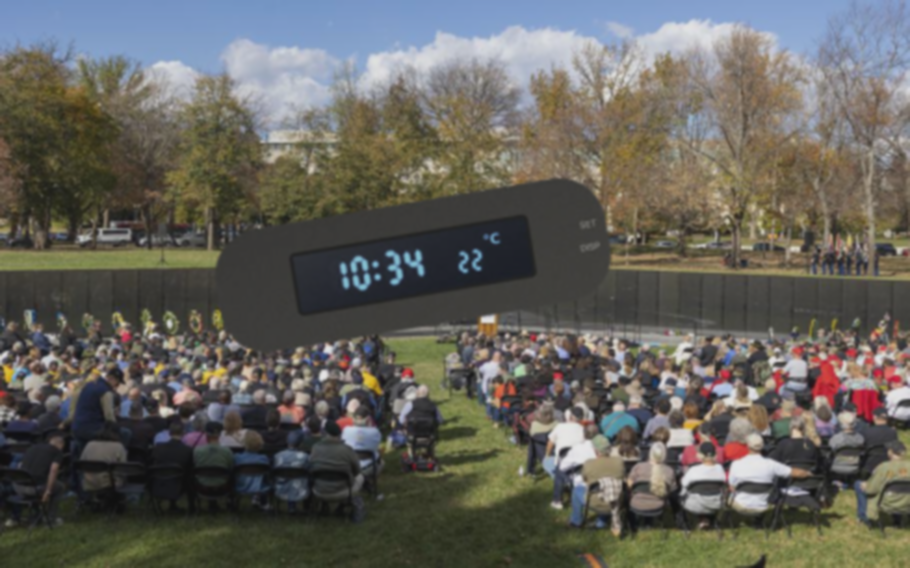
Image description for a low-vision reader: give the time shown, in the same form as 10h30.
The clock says 10h34
